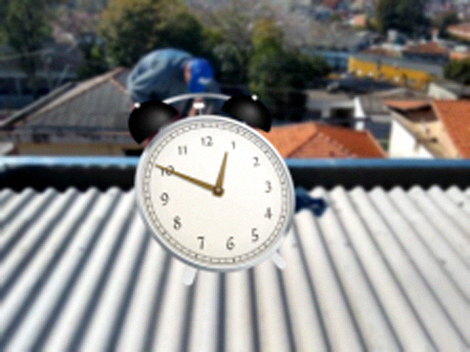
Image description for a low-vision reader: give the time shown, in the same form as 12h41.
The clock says 12h50
